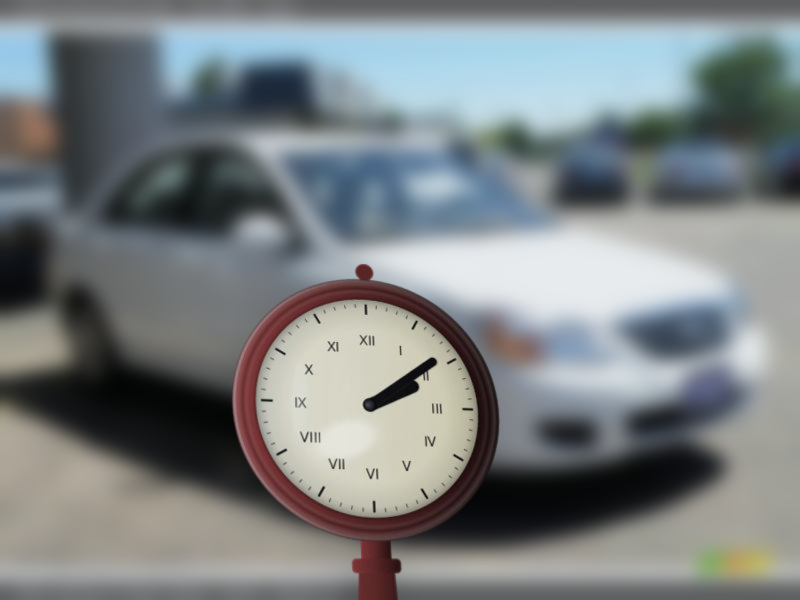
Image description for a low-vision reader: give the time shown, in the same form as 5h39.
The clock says 2h09
